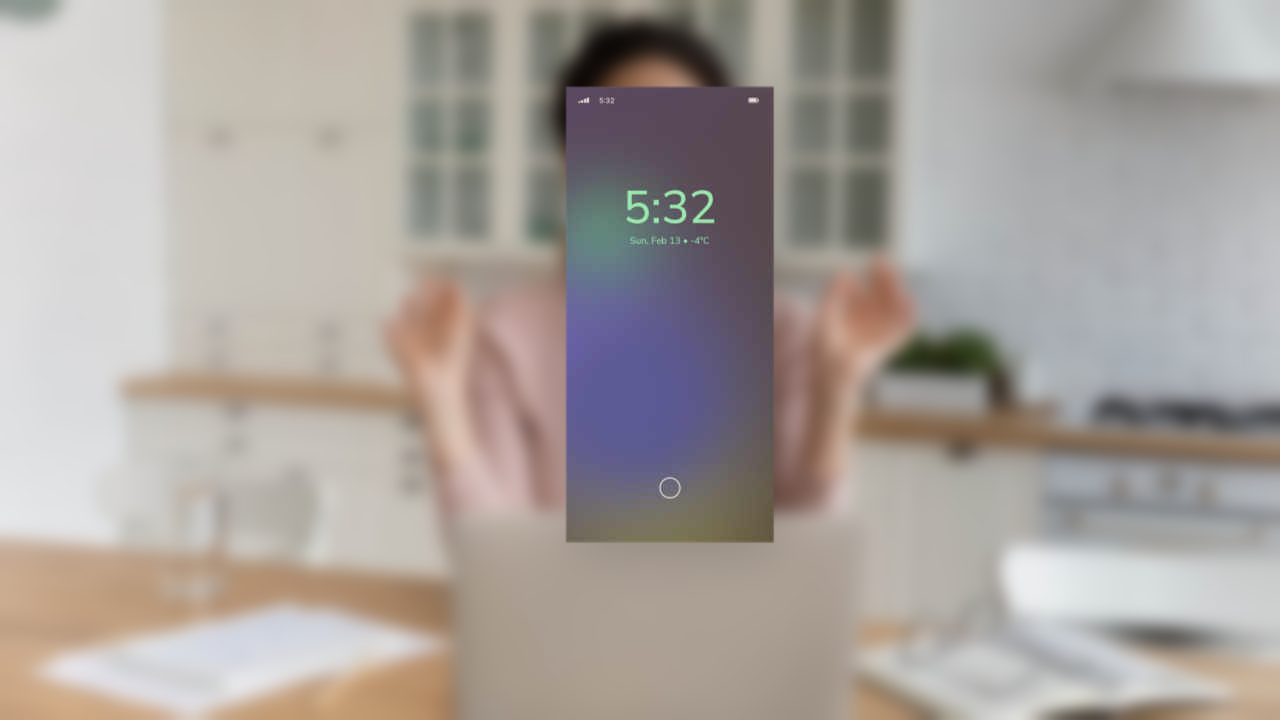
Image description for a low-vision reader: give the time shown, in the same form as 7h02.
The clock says 5h32
